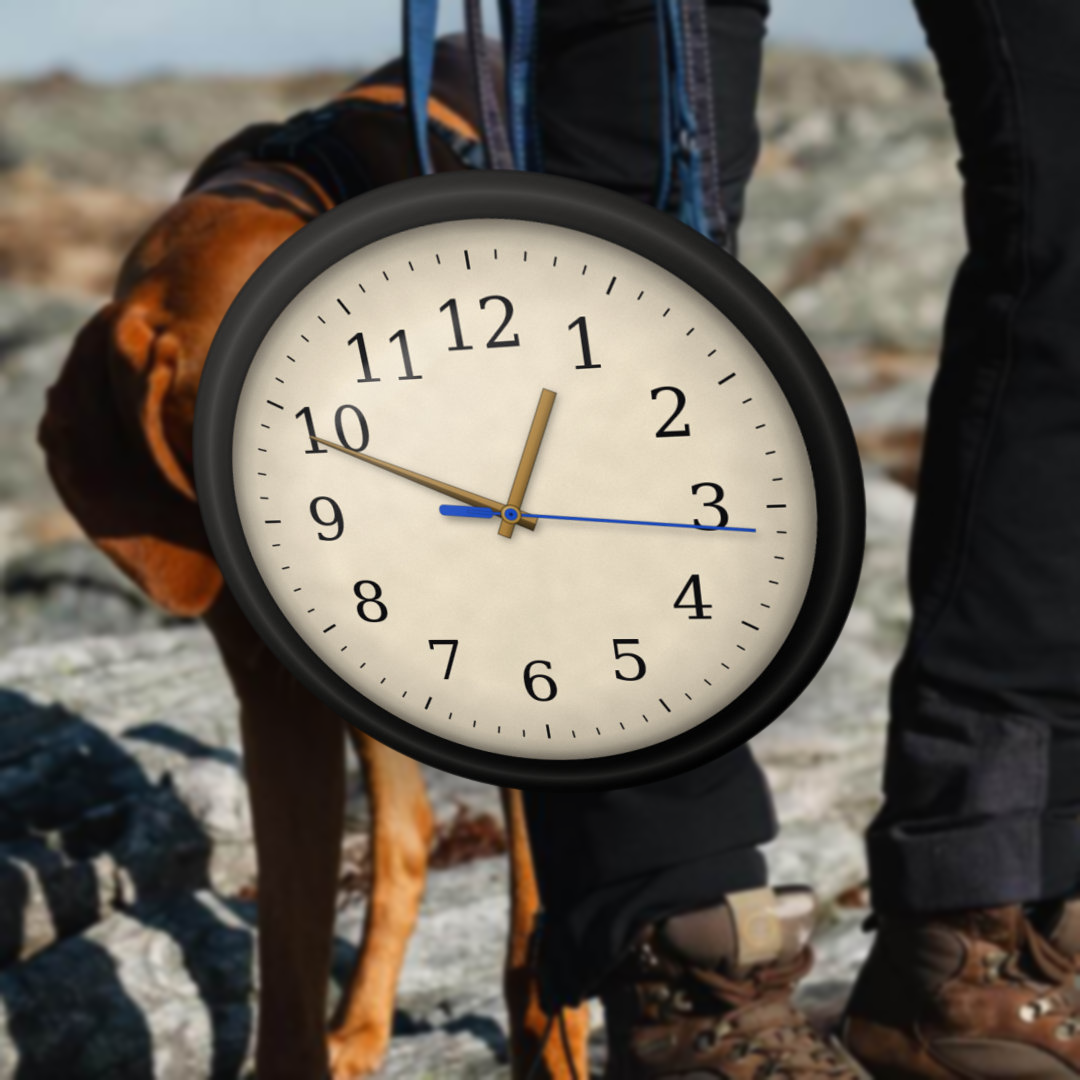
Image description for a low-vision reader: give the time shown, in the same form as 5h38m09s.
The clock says 12h49m16s
